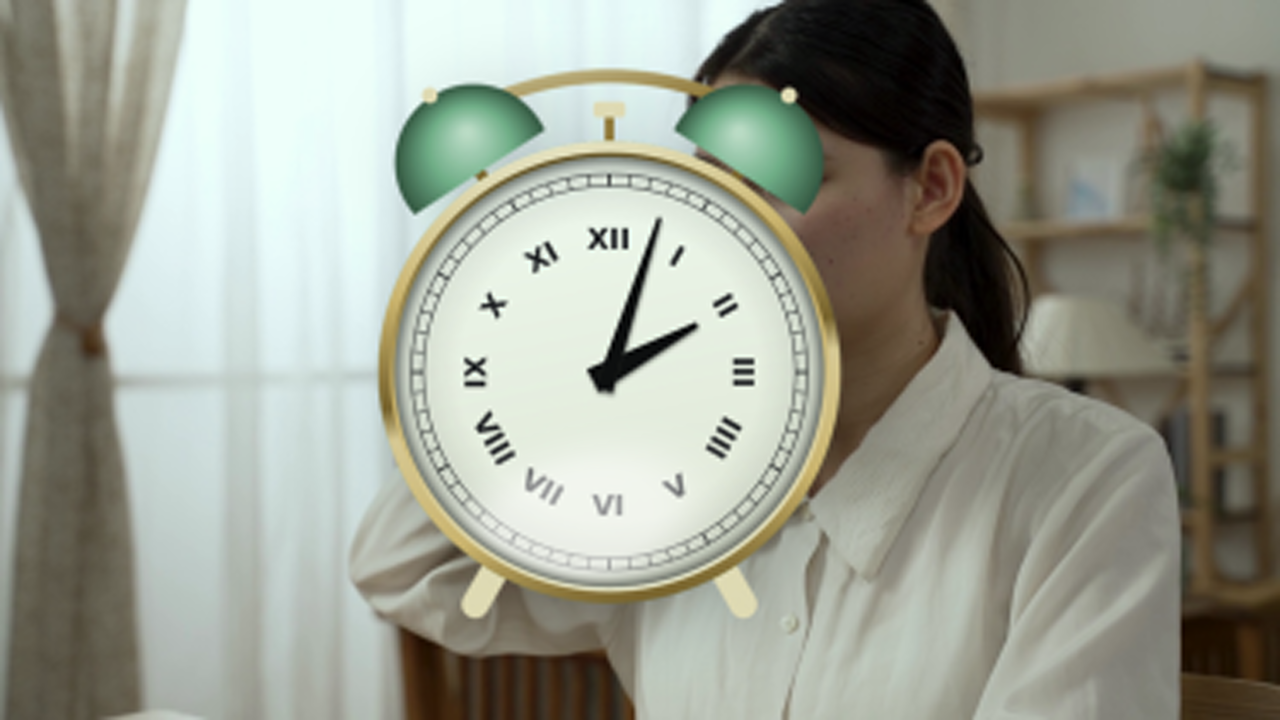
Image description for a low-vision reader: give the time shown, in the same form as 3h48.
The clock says 2h03
